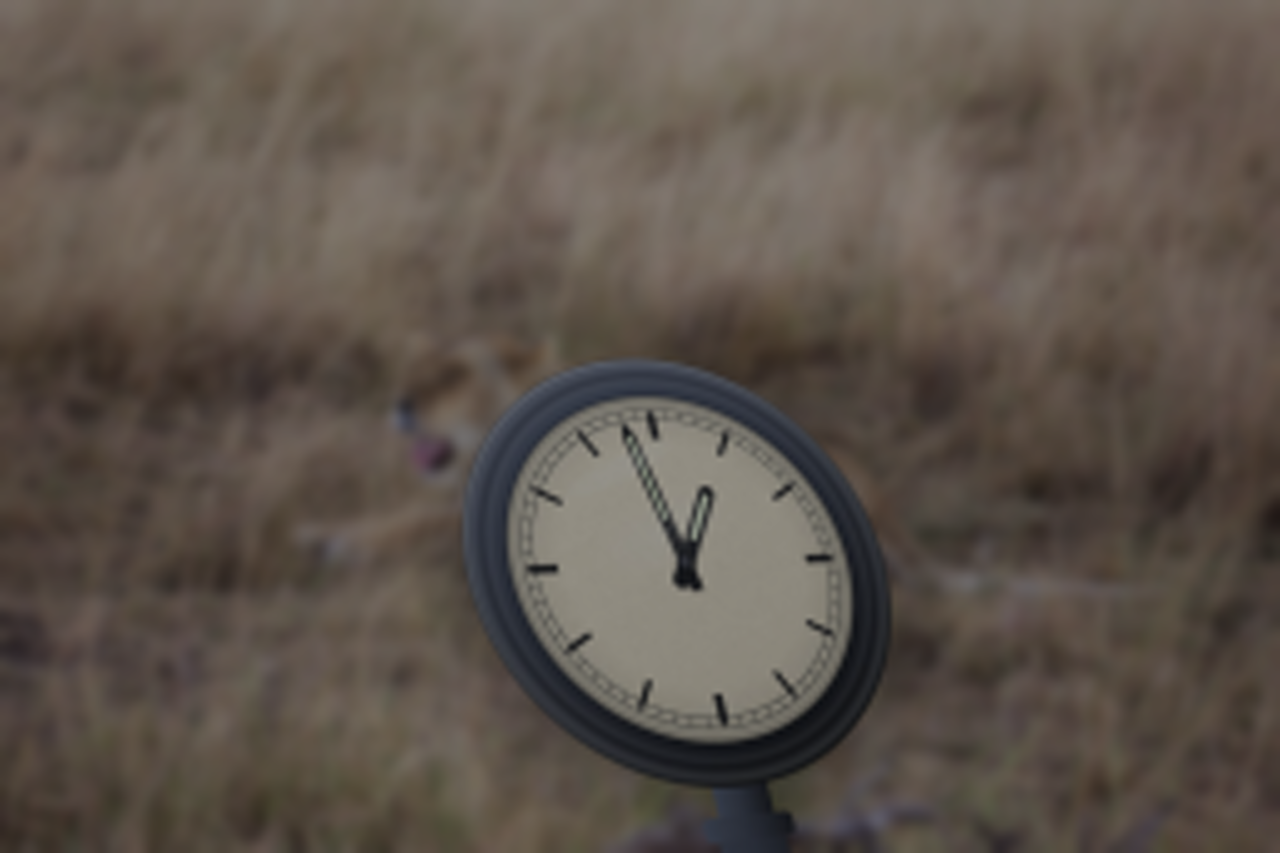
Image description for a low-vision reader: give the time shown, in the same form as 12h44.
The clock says 12h58
